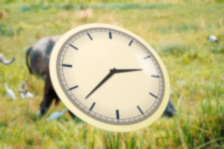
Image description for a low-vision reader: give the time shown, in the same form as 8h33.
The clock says 2h37
